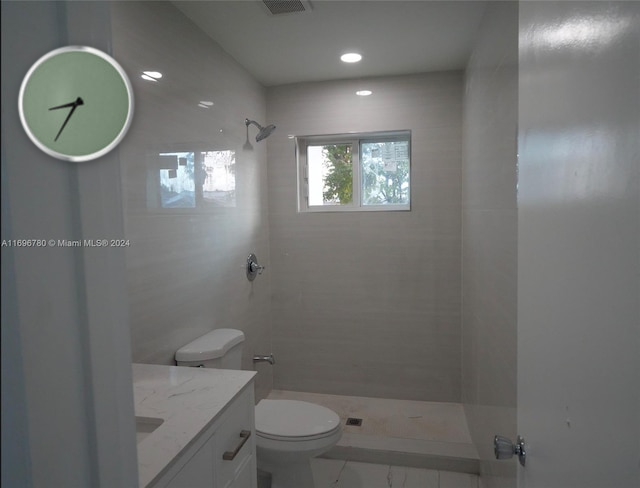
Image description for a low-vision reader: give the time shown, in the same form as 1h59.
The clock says 8h35
